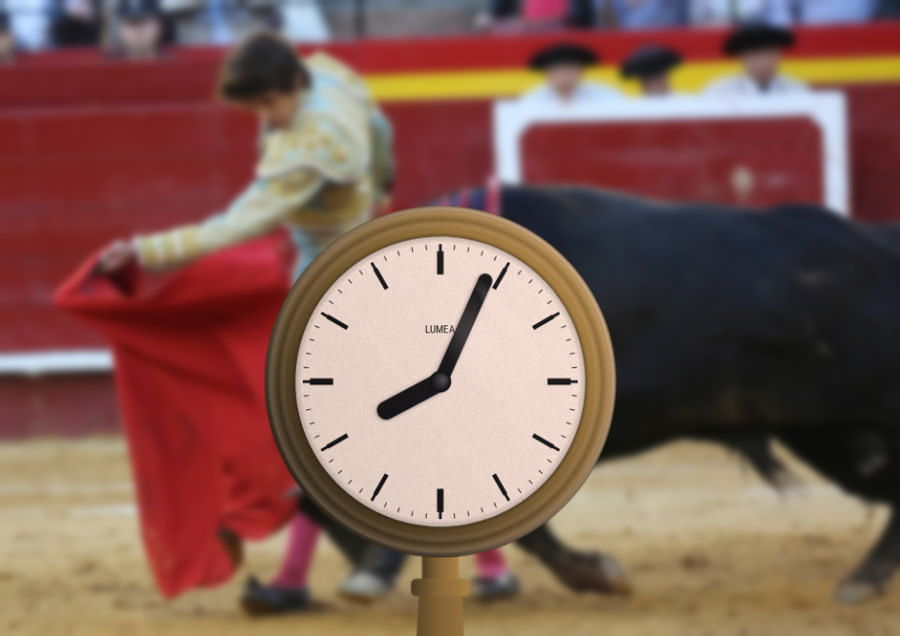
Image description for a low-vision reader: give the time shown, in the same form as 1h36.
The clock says 8h04
